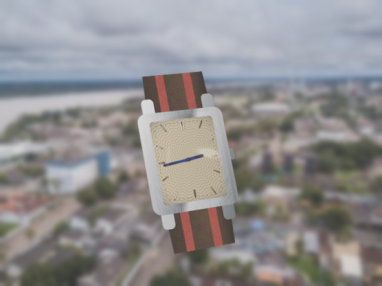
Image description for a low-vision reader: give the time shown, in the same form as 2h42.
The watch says 2h44
